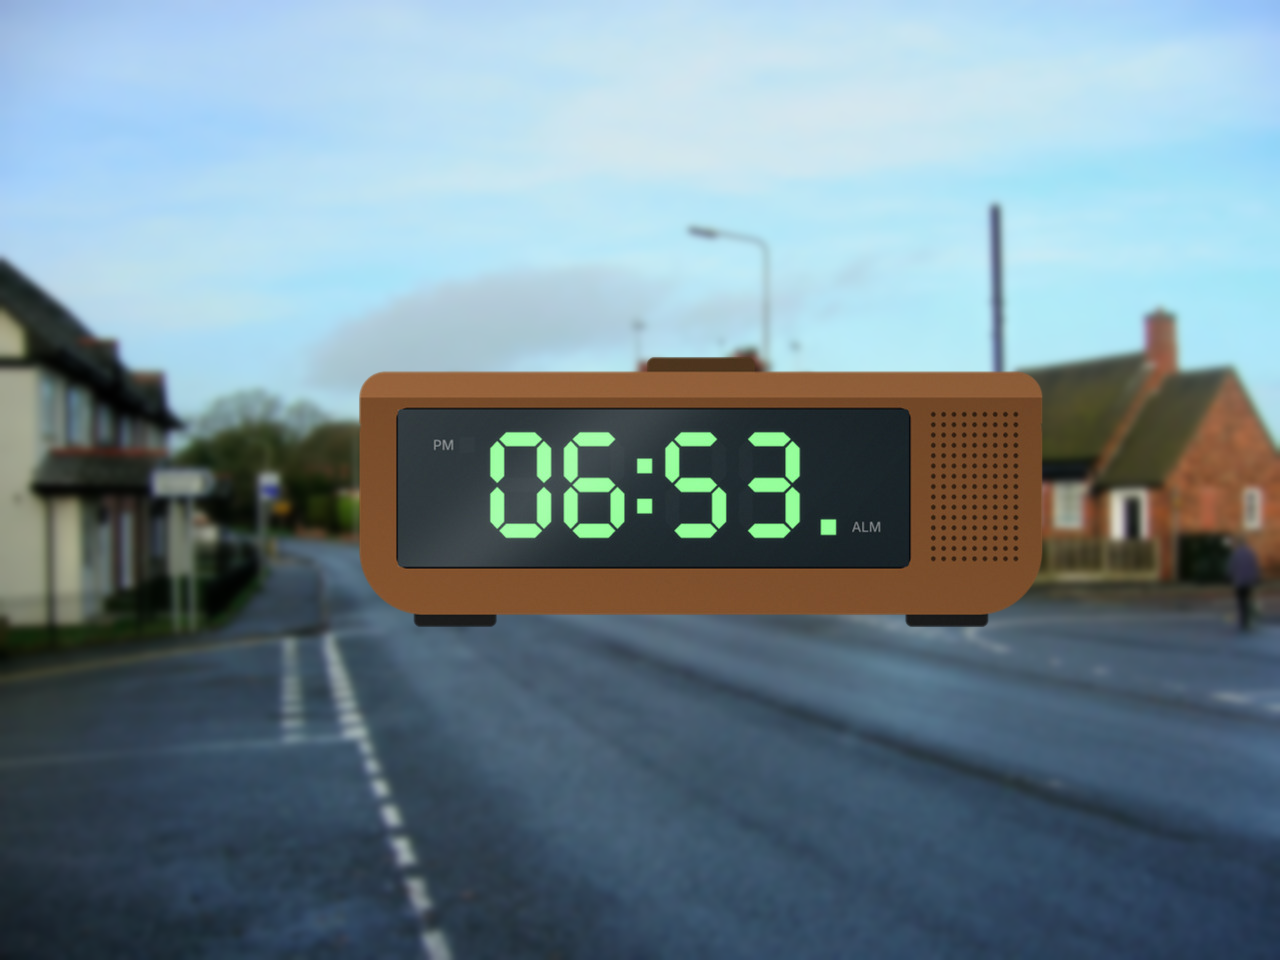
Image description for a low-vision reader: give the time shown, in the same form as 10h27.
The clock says 6h53
